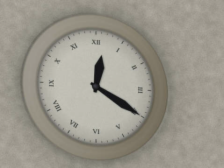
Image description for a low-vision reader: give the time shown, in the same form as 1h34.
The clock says 12h20
